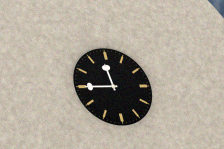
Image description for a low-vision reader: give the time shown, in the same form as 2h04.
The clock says 11h45
